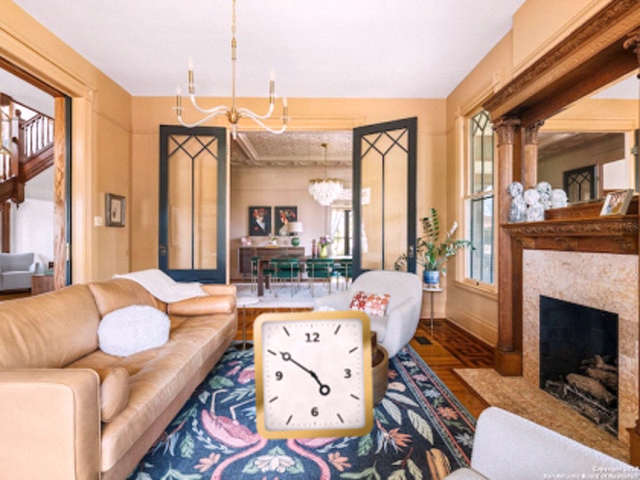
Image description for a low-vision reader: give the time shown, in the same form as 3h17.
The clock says 4h51
